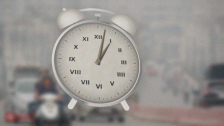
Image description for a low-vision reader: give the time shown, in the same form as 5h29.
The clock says 1h02
